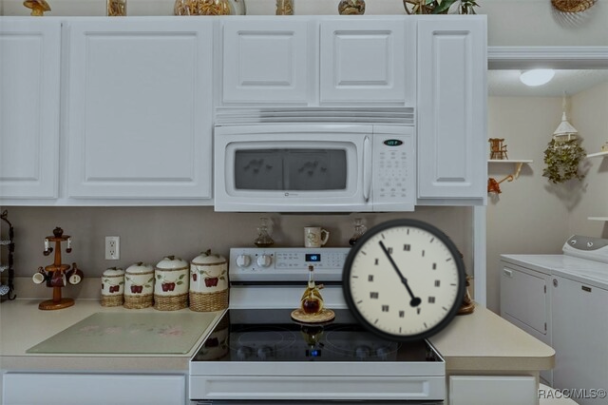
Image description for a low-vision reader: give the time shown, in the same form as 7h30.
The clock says 4h54
